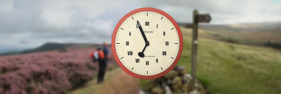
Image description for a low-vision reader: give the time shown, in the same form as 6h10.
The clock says 6h56
